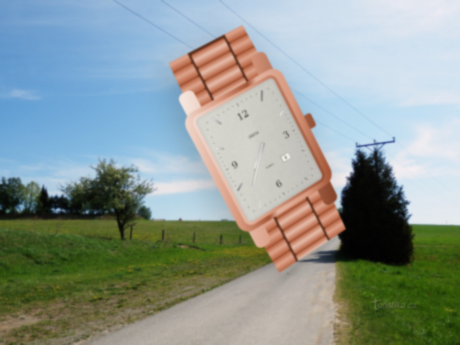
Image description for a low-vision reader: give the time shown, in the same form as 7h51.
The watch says 7h37
